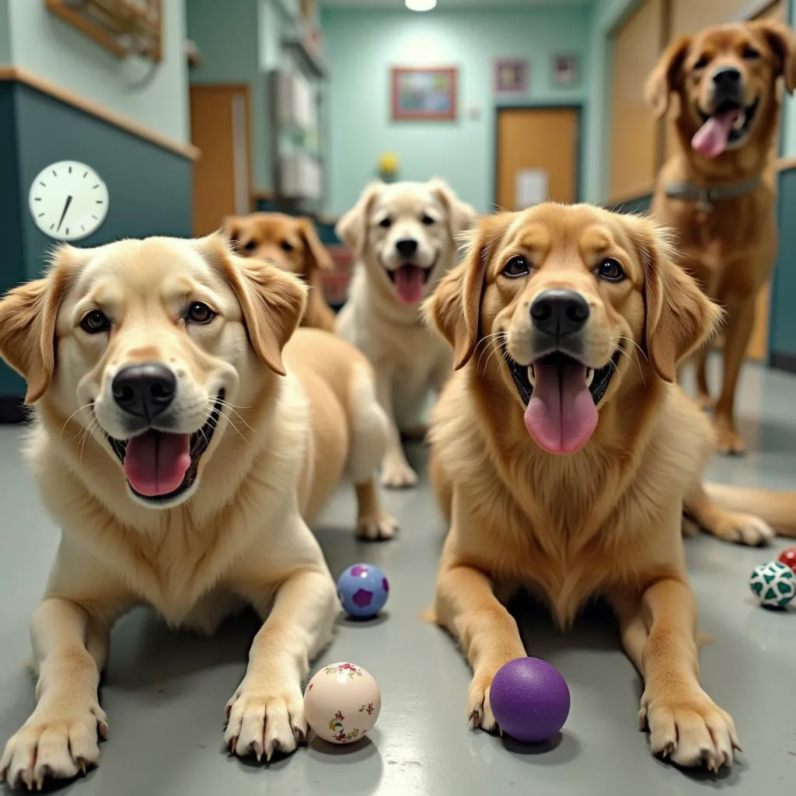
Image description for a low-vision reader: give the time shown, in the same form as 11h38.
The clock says 6h33
